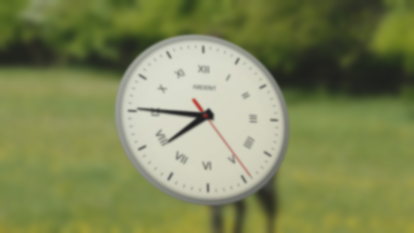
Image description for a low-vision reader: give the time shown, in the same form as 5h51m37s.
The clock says 7h45m24s
